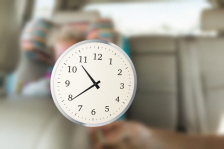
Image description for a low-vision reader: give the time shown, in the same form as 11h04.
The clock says 10h39
